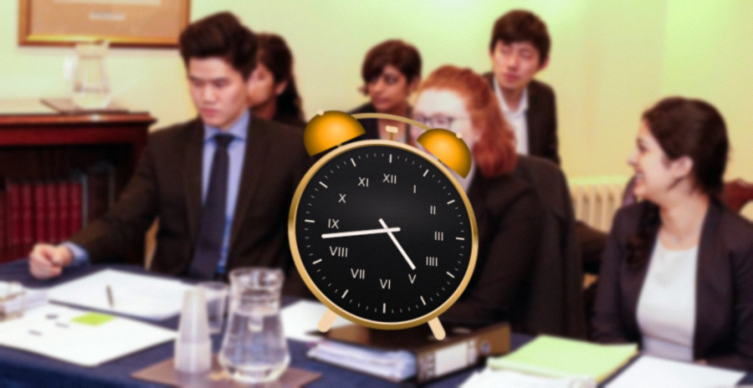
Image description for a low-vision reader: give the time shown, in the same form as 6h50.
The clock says 4h43
